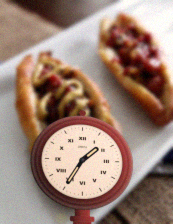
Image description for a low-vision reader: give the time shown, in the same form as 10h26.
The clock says 1h35
